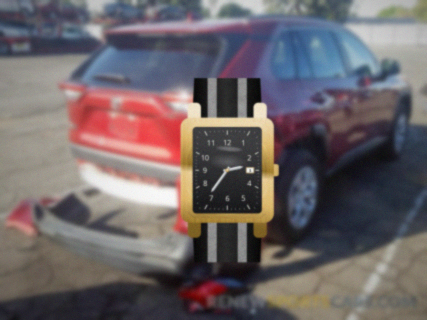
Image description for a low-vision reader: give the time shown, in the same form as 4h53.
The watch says 2h36
